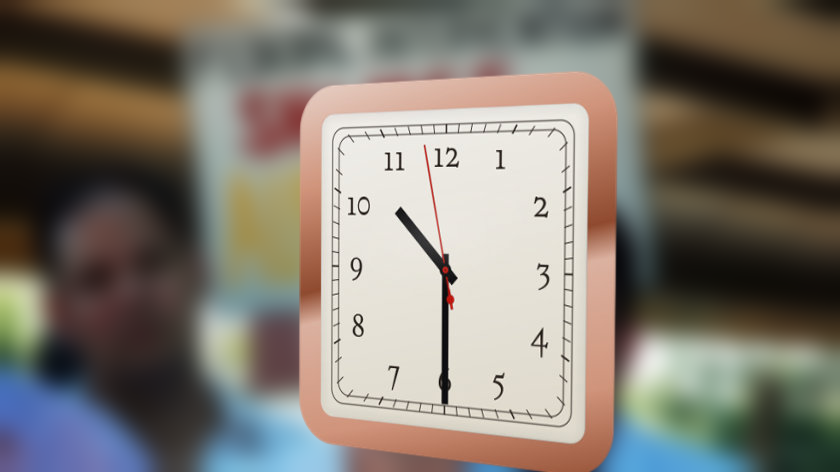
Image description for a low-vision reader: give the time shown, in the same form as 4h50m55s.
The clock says 10h29m58s
